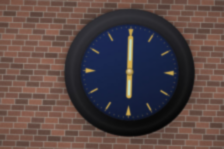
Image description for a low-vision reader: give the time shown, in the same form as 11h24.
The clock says 6h00
